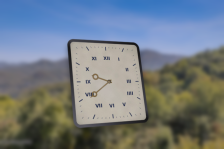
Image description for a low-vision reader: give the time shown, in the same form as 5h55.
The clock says 9h39
